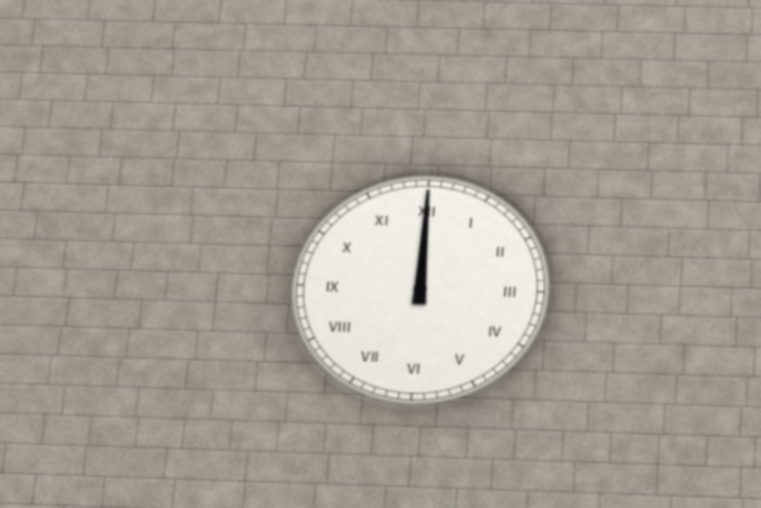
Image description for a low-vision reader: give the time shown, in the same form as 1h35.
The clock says 12h00
